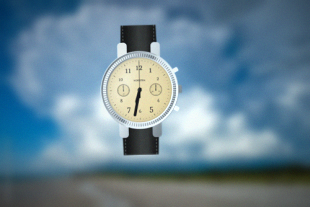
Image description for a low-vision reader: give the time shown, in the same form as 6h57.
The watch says 6h32
